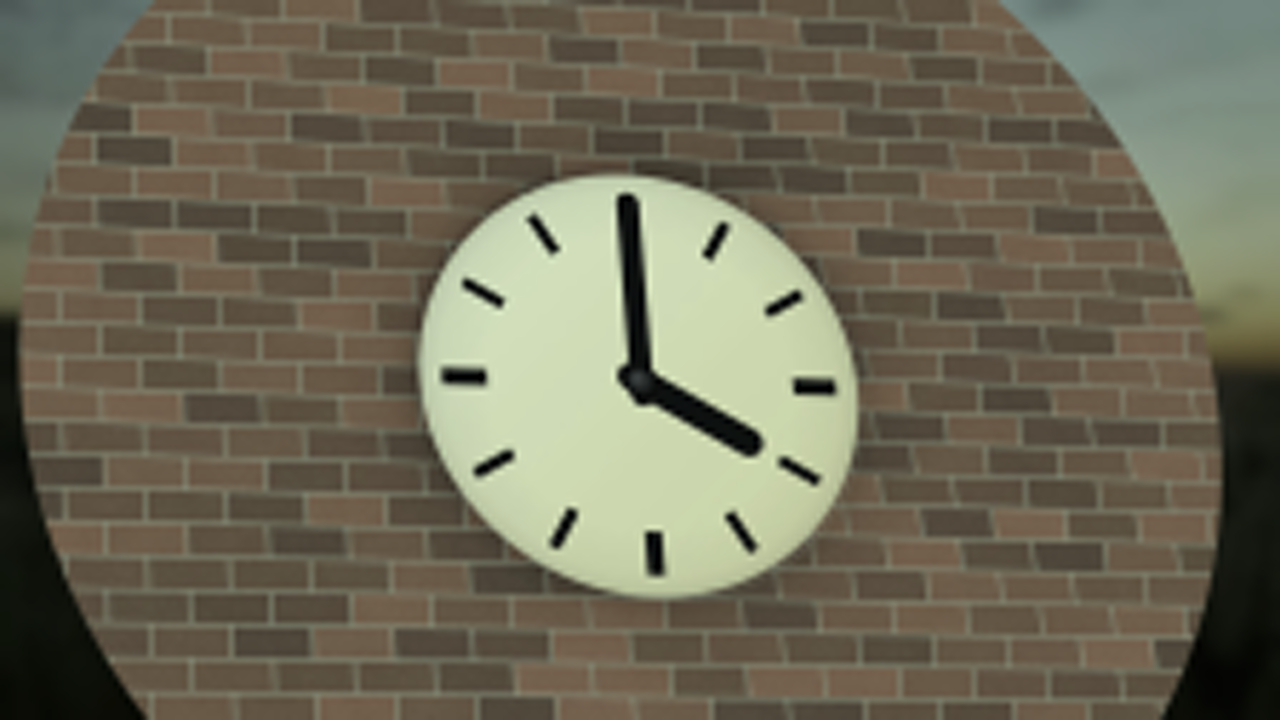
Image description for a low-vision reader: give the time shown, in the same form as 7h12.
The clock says 4h00
